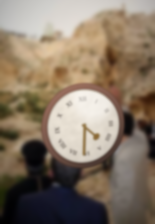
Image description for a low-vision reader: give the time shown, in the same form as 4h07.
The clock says 4h31
